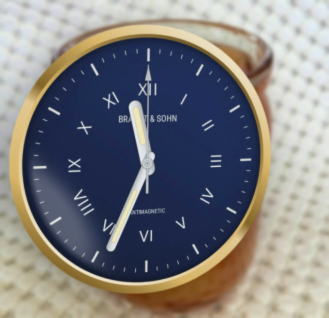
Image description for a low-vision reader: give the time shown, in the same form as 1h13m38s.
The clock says 11h34m00s
